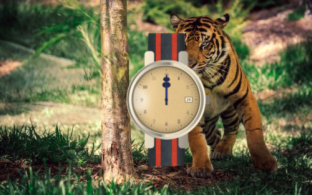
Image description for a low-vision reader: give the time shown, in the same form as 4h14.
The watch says 12h00
